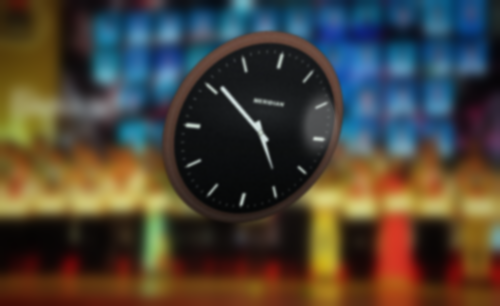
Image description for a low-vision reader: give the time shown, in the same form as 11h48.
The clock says 4h51
